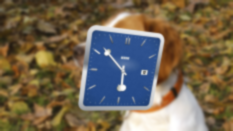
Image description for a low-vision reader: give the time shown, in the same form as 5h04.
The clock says 5h52
